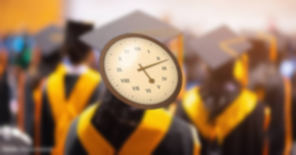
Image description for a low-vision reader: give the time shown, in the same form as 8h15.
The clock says 5h12
